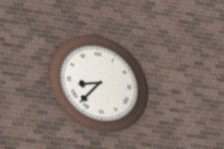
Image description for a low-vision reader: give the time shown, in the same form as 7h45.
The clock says 8h37
